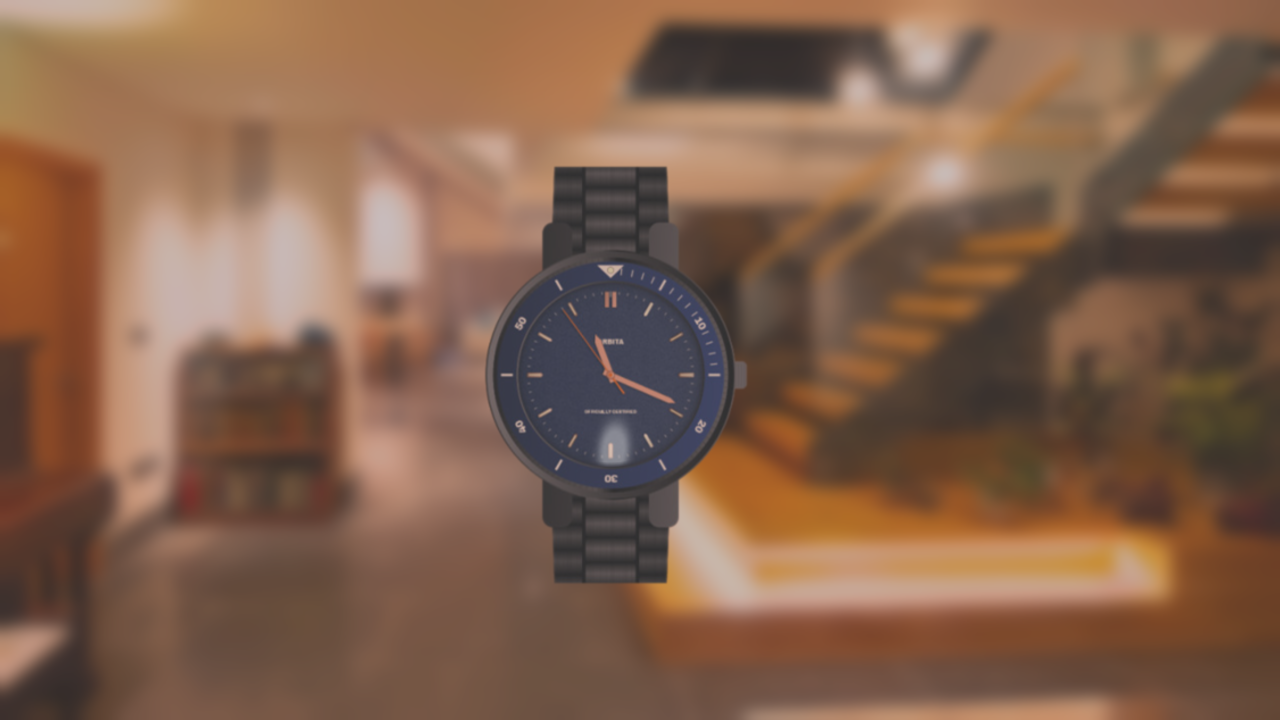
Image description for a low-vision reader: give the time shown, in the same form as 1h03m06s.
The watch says 11h18m54s
